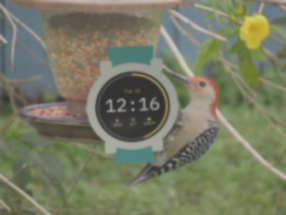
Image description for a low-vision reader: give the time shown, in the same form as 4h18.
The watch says 12h16
